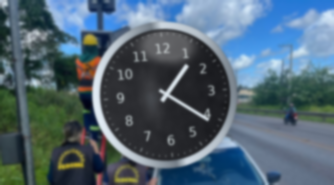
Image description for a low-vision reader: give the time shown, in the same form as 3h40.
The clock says 1h21
